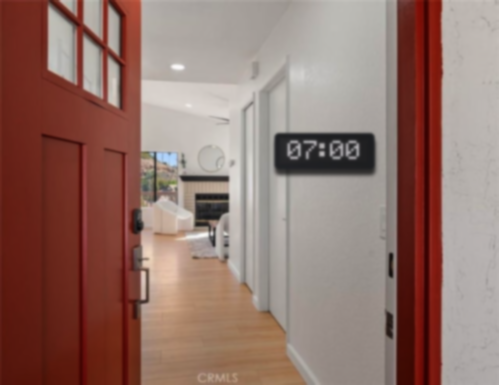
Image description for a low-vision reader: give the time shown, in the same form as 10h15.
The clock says 7h00
